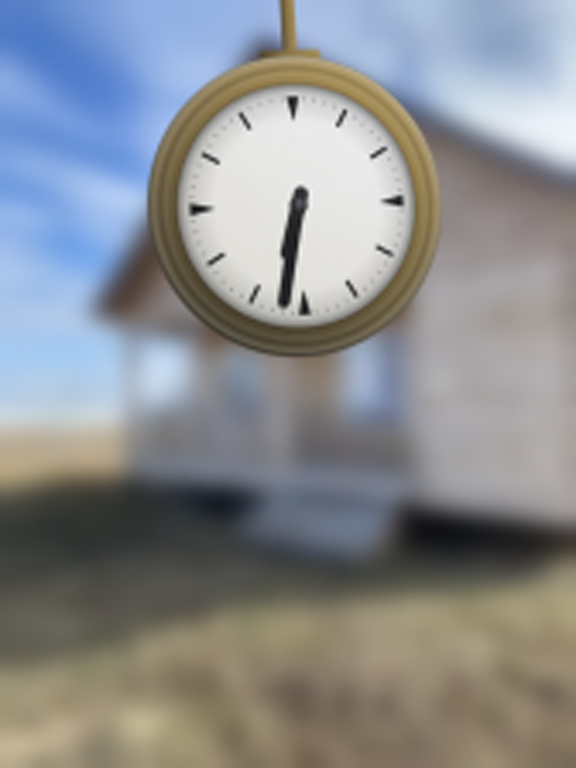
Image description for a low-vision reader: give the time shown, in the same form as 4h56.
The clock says 6h32
